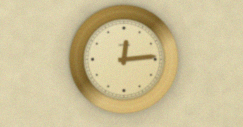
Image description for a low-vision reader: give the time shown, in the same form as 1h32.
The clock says 12h14
